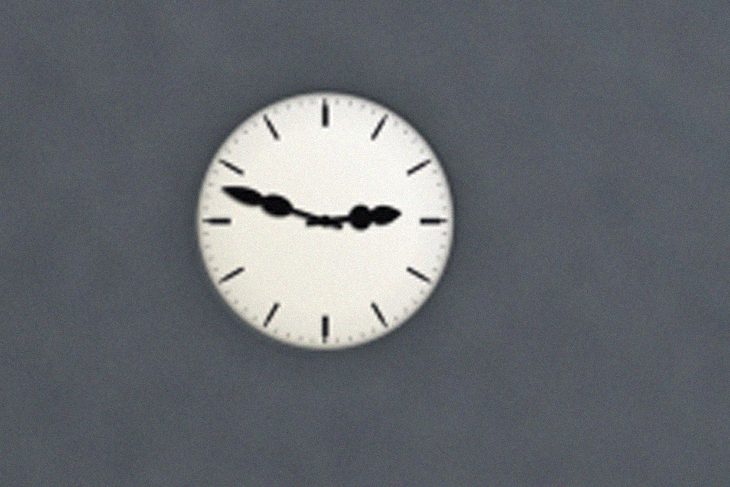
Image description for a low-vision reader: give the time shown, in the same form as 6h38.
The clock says 2h48
